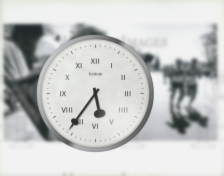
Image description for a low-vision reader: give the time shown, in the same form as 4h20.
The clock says 5h36
